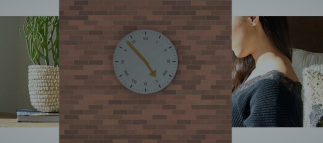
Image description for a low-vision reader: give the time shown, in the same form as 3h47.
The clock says 4h53
